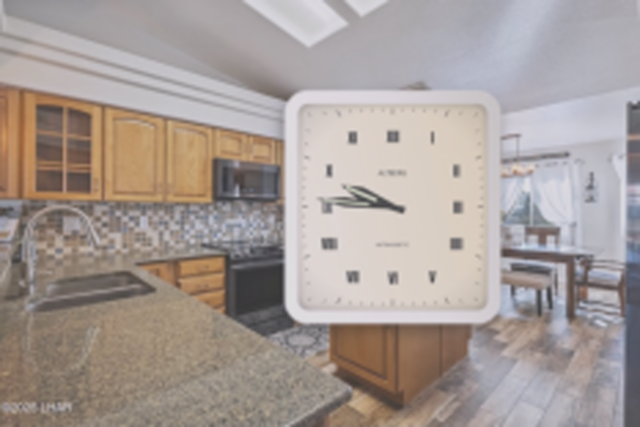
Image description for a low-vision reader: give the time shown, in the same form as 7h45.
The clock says 9h46
